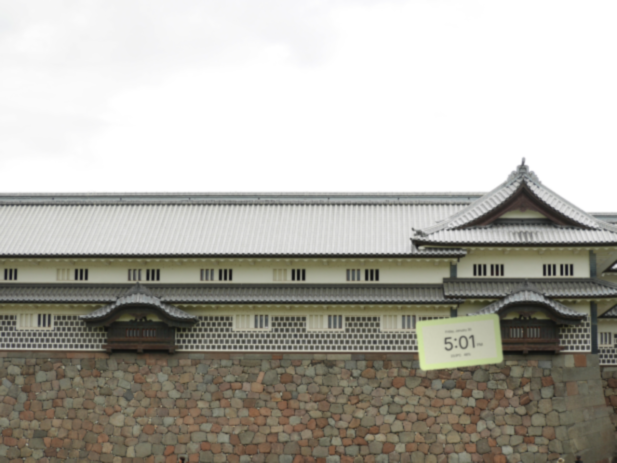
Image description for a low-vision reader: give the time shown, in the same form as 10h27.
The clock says 5h01
